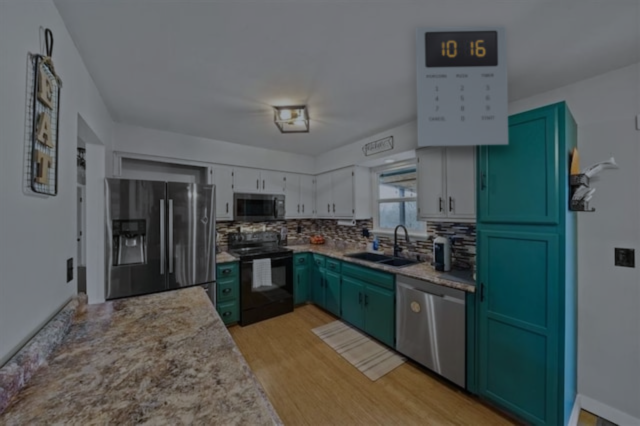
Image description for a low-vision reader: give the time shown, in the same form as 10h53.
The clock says 10h16
